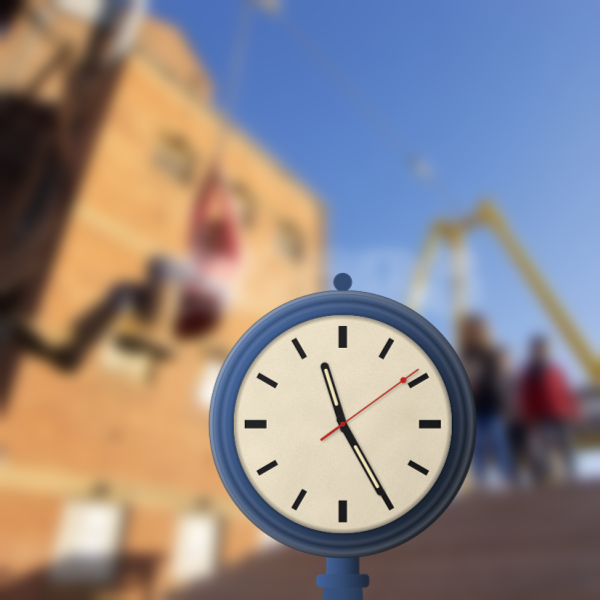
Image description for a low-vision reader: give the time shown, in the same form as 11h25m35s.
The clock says 11h25m09s
